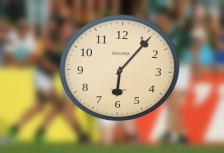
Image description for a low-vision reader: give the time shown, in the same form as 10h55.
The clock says 6h06
